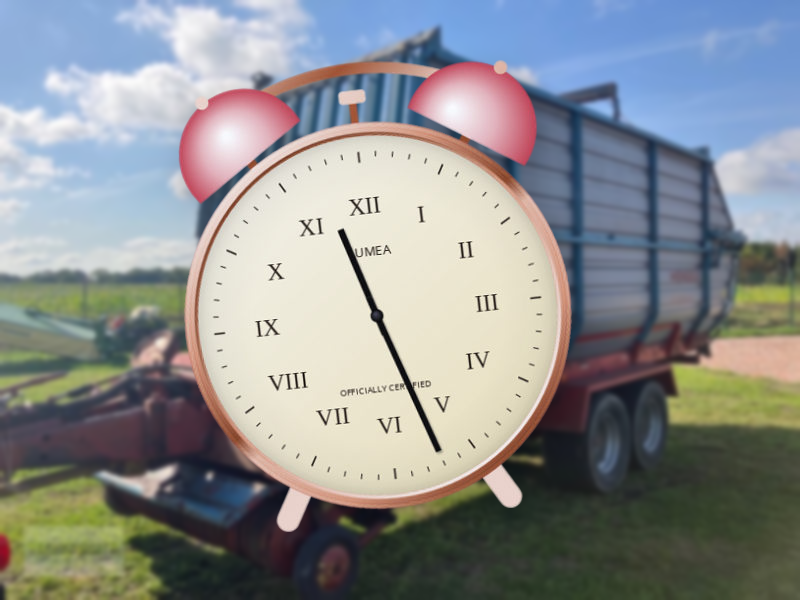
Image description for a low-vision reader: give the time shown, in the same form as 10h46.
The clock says 11h27
